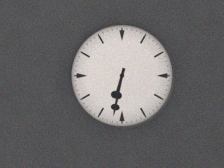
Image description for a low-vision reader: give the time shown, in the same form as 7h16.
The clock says 6h32
